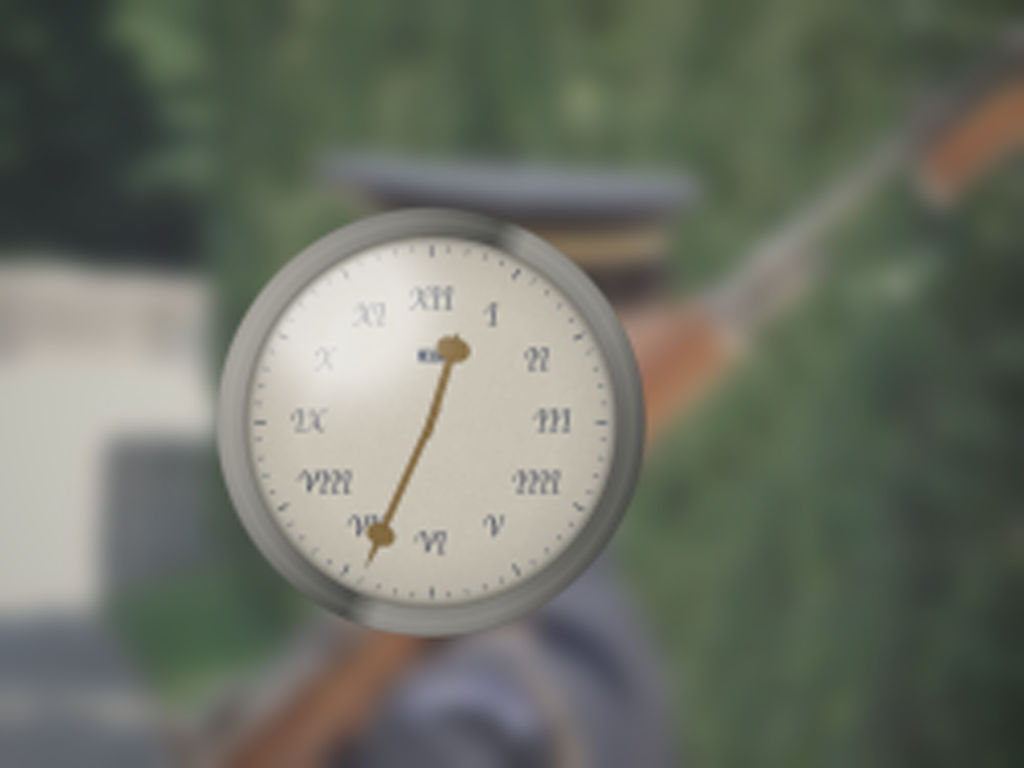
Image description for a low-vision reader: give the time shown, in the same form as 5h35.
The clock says 12h34
